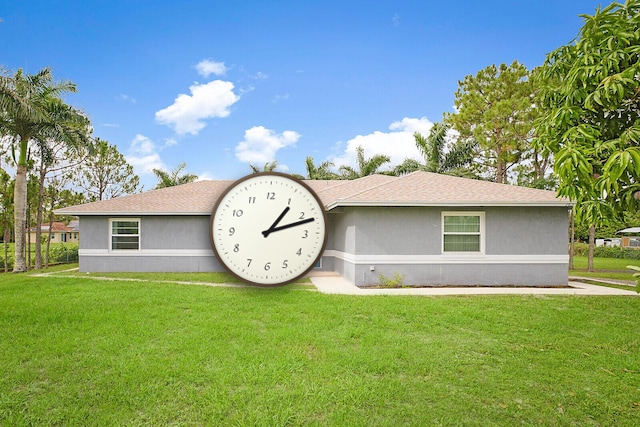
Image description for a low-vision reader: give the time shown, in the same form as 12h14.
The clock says 1h12
